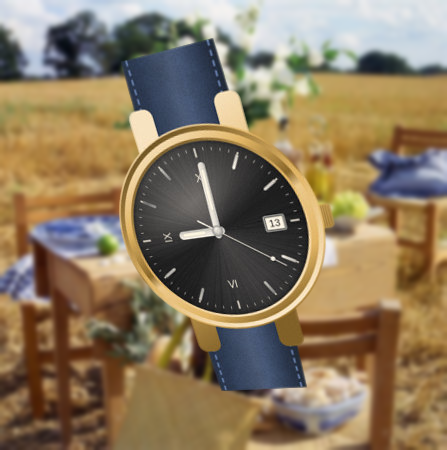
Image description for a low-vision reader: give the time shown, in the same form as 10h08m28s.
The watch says 9h00m21s
